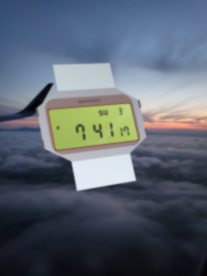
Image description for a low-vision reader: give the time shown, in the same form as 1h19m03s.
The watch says 7h41m17s
